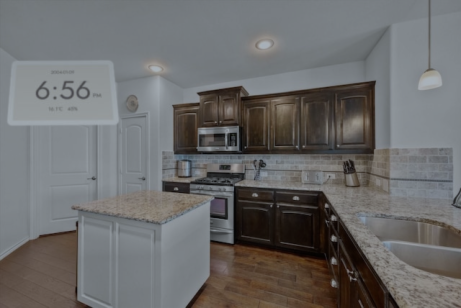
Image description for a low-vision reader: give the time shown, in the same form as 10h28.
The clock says 6h56
